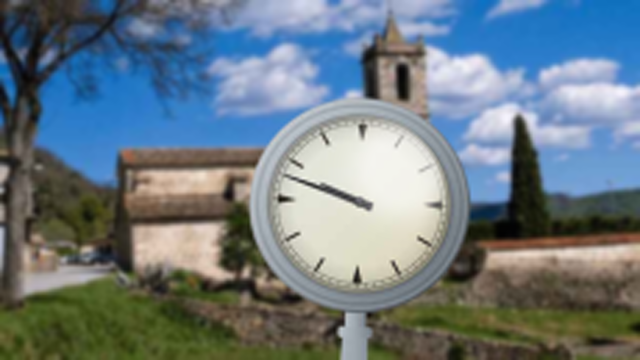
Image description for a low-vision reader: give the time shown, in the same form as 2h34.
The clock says 9h48
